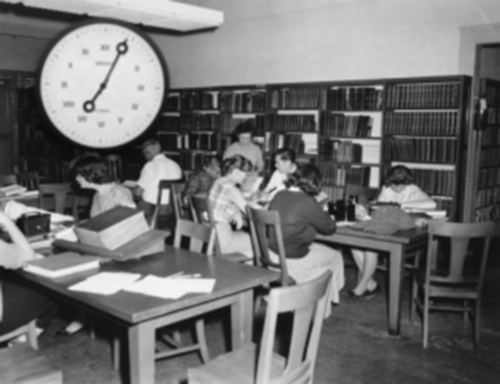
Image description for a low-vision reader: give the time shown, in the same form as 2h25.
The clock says 7h04
